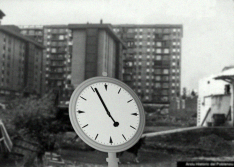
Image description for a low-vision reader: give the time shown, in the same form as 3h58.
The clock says 4h56
